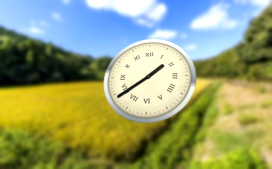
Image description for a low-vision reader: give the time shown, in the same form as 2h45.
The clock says 1h39
